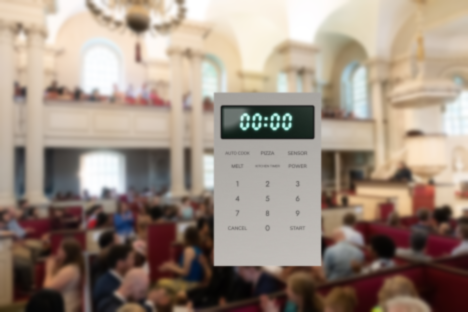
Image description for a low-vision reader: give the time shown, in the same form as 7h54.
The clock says 0h00
